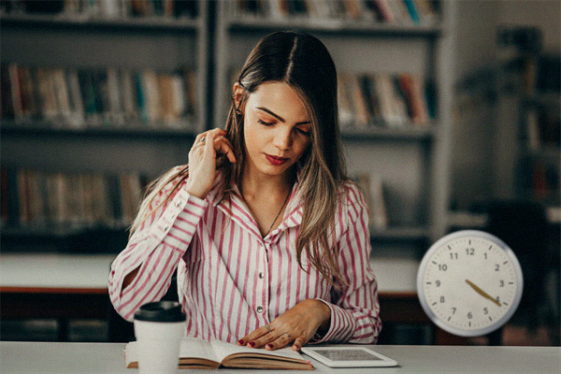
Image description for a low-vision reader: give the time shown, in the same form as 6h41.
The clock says 4h21
